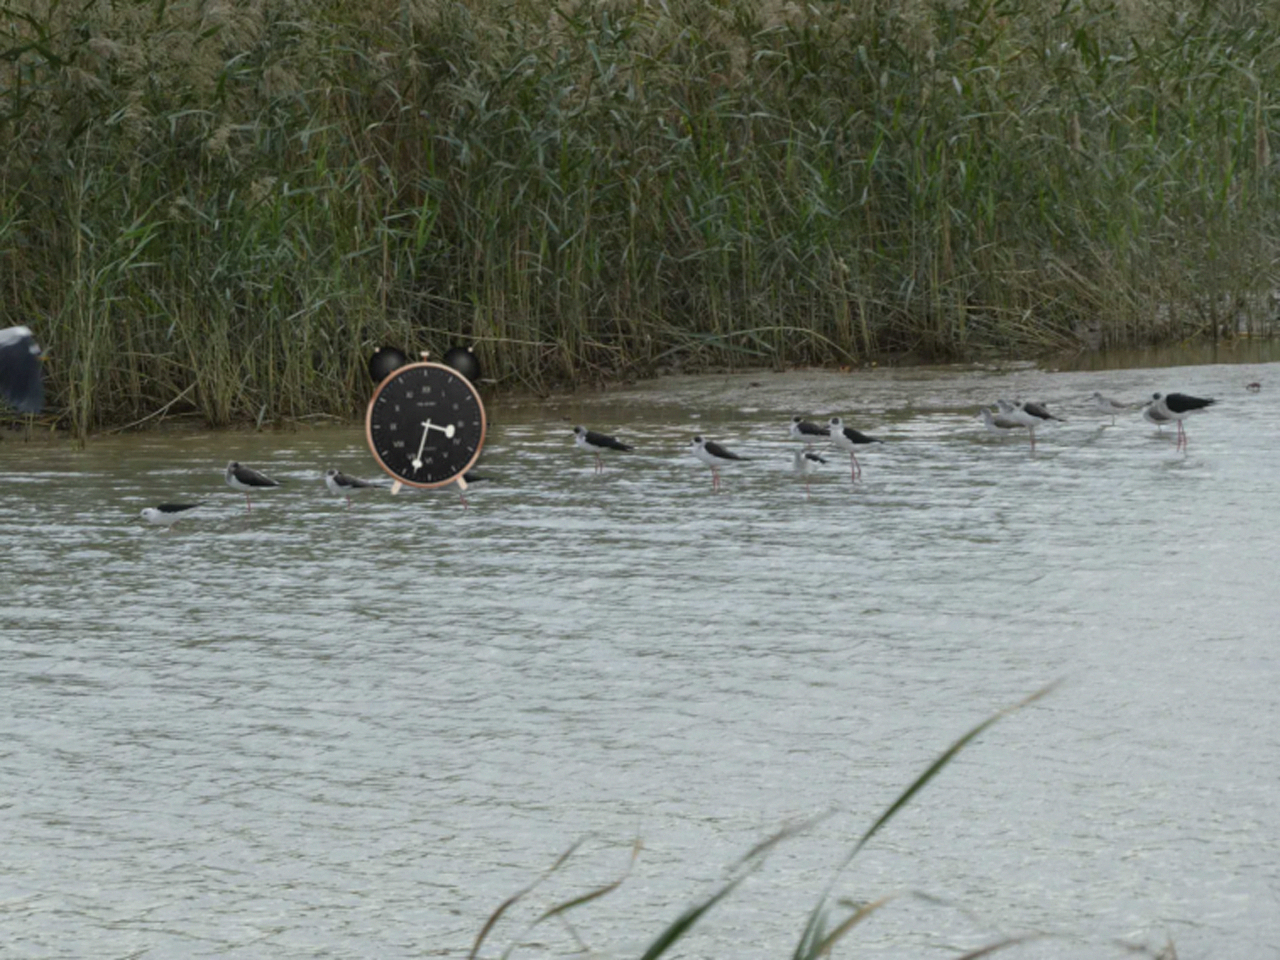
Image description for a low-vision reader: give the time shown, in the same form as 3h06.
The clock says 3h33
